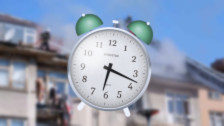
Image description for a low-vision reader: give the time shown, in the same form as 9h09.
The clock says 6h18
